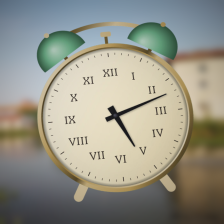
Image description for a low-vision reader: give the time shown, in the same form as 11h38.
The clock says 5h12
